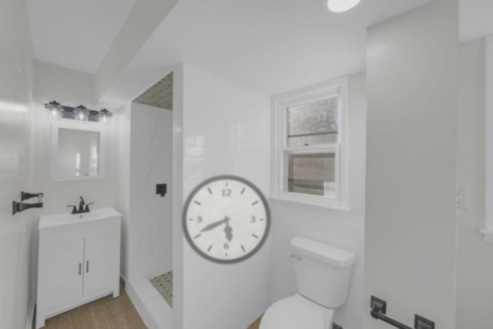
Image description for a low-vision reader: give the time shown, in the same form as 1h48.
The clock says 5h41
